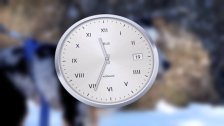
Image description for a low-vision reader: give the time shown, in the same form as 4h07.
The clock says 11h34
